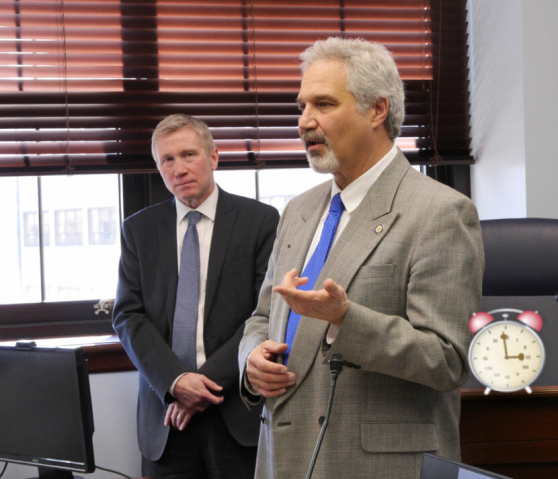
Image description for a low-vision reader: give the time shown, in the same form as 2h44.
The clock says 2h59
